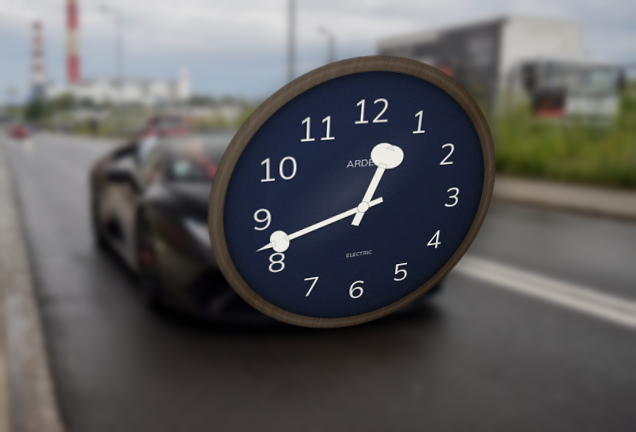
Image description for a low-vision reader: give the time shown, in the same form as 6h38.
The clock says 12h42
